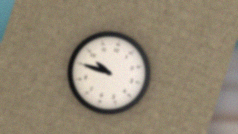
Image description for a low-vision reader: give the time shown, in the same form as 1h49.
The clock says 9h45
